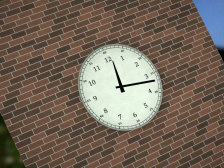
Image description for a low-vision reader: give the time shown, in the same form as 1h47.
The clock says 12h17
